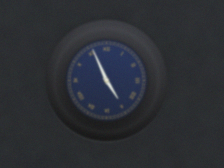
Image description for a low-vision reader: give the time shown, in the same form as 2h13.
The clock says 4h56
